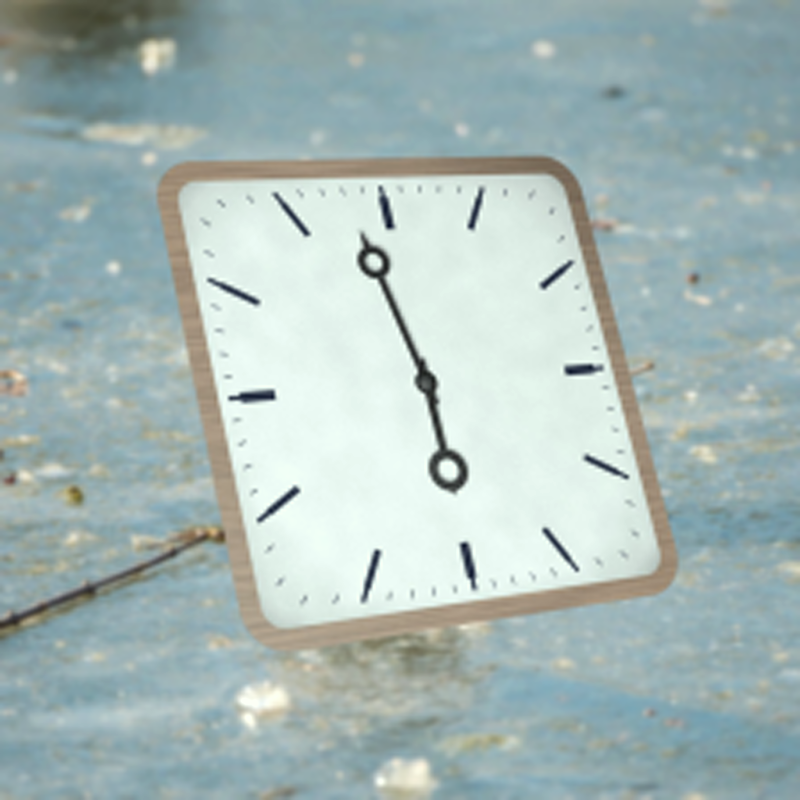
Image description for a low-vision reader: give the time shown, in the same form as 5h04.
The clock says 5h58
